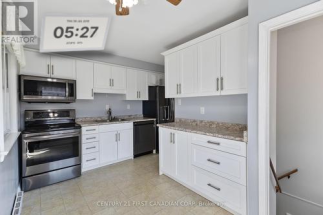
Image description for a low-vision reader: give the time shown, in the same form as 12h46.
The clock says 5h27
